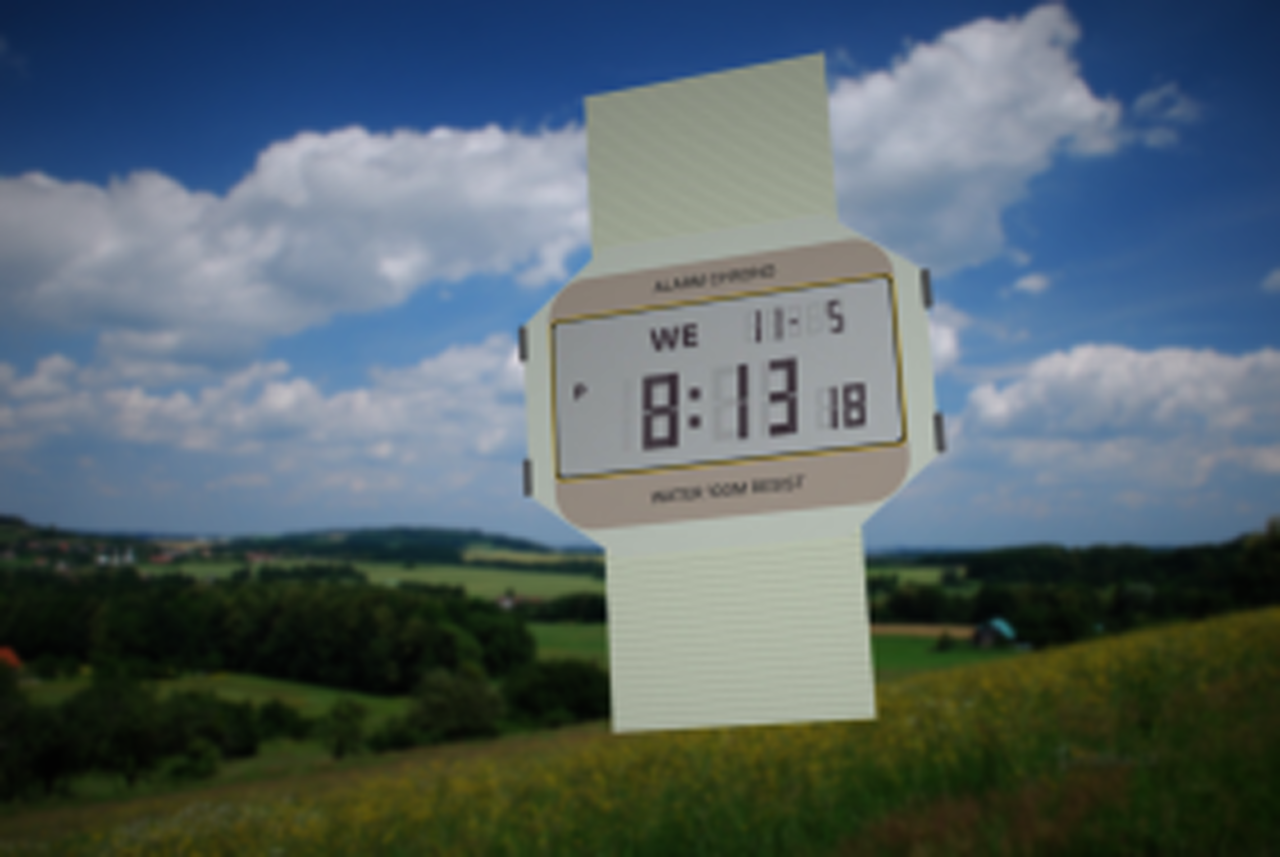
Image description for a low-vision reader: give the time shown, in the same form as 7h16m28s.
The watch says 8h13m18s
